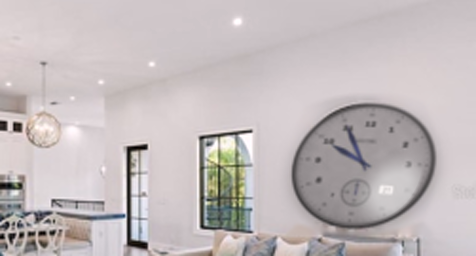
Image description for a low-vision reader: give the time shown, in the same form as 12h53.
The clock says 9h55
